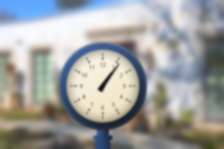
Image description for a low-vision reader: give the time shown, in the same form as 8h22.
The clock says 1h06
